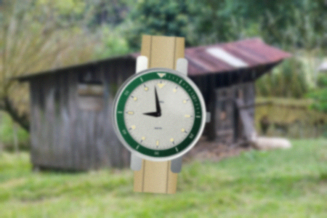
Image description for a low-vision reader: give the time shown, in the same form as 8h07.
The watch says 8h58
